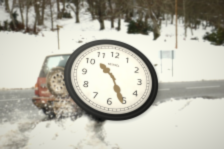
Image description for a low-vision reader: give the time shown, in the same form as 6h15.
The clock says 10h26
